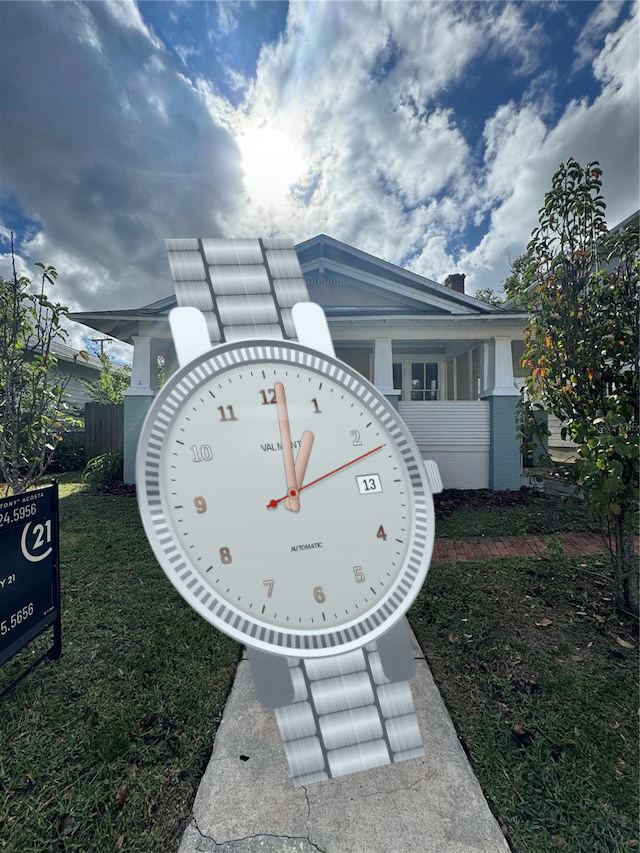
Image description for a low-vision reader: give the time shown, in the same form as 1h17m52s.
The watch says 1h01m12s
